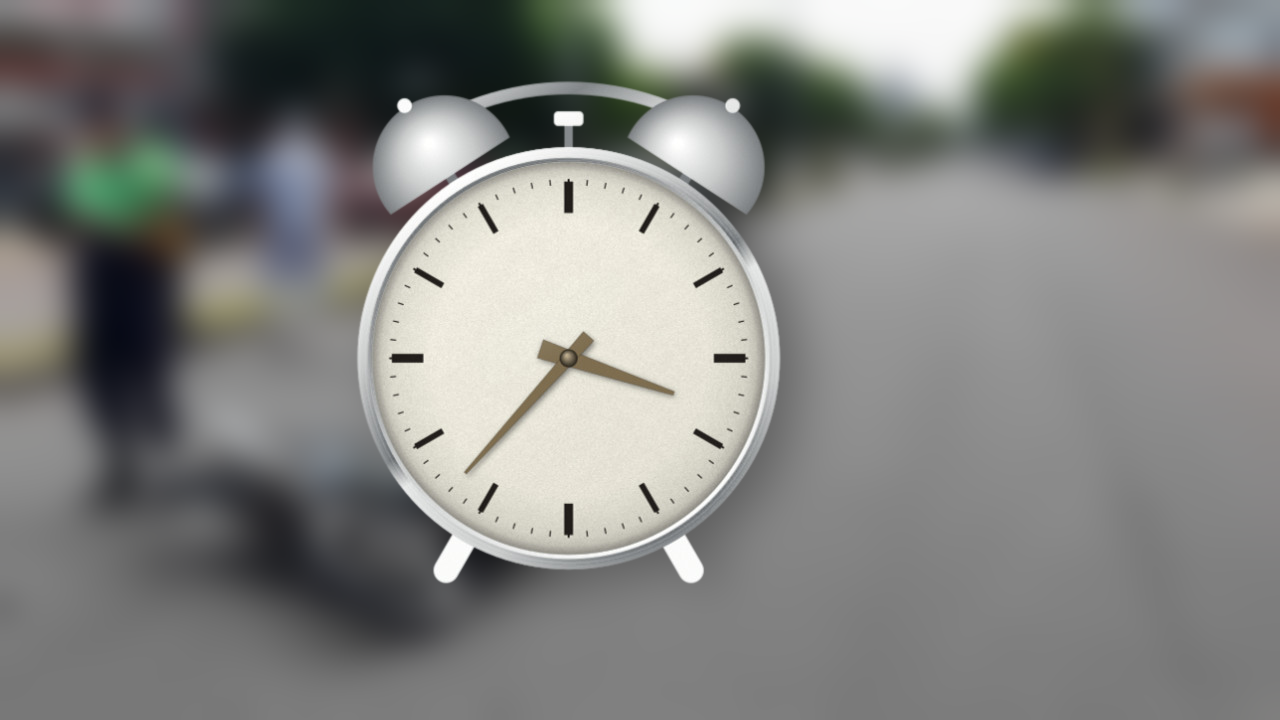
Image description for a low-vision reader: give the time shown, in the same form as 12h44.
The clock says 3h37
